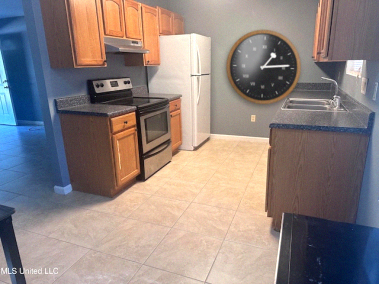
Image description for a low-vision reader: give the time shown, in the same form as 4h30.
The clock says 1h14
